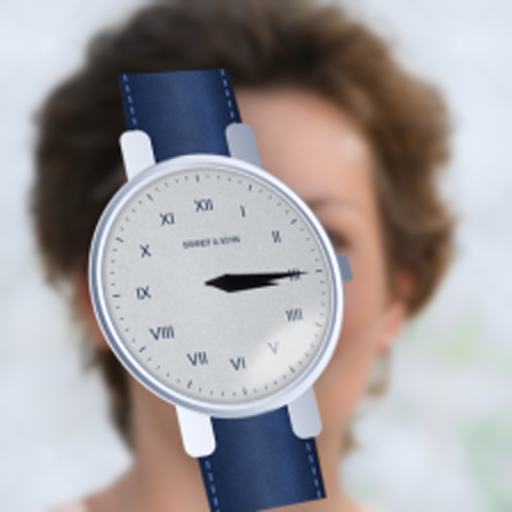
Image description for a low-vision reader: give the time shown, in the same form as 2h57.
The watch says 3h15
